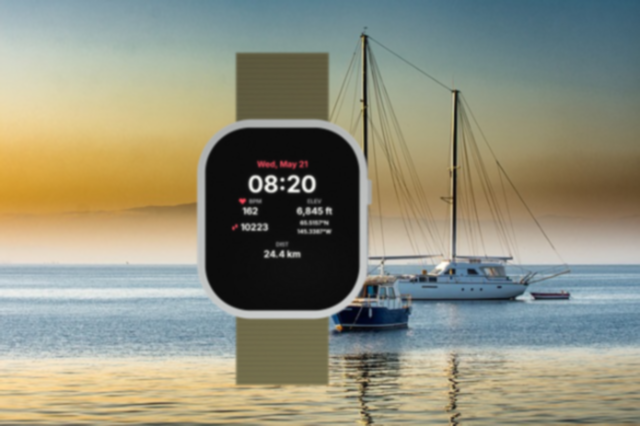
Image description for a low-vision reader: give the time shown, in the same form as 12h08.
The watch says 8h20
